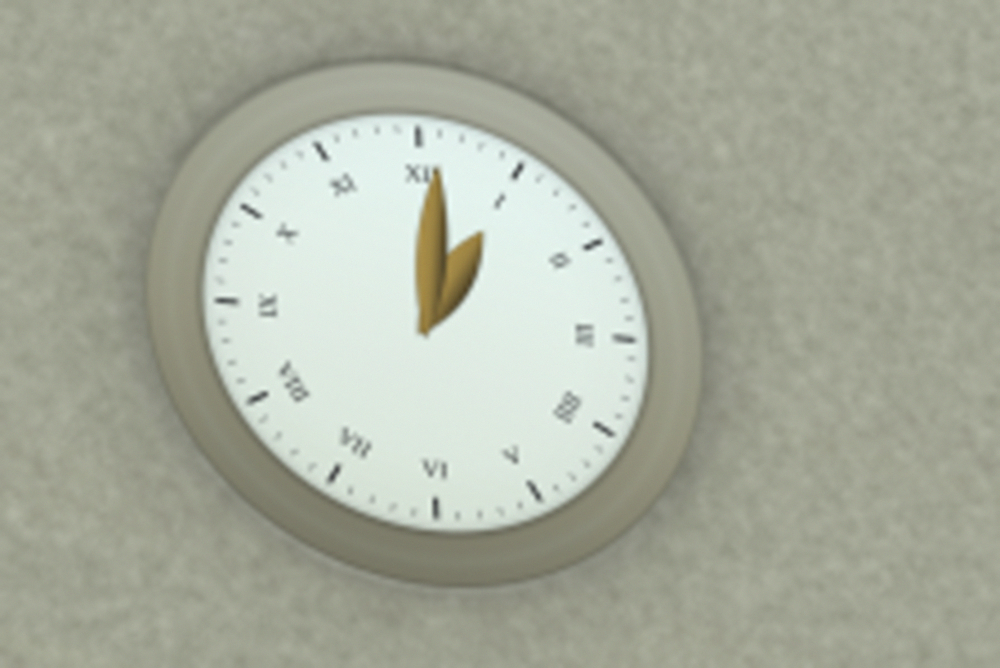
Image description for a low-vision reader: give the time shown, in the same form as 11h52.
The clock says 1h01
